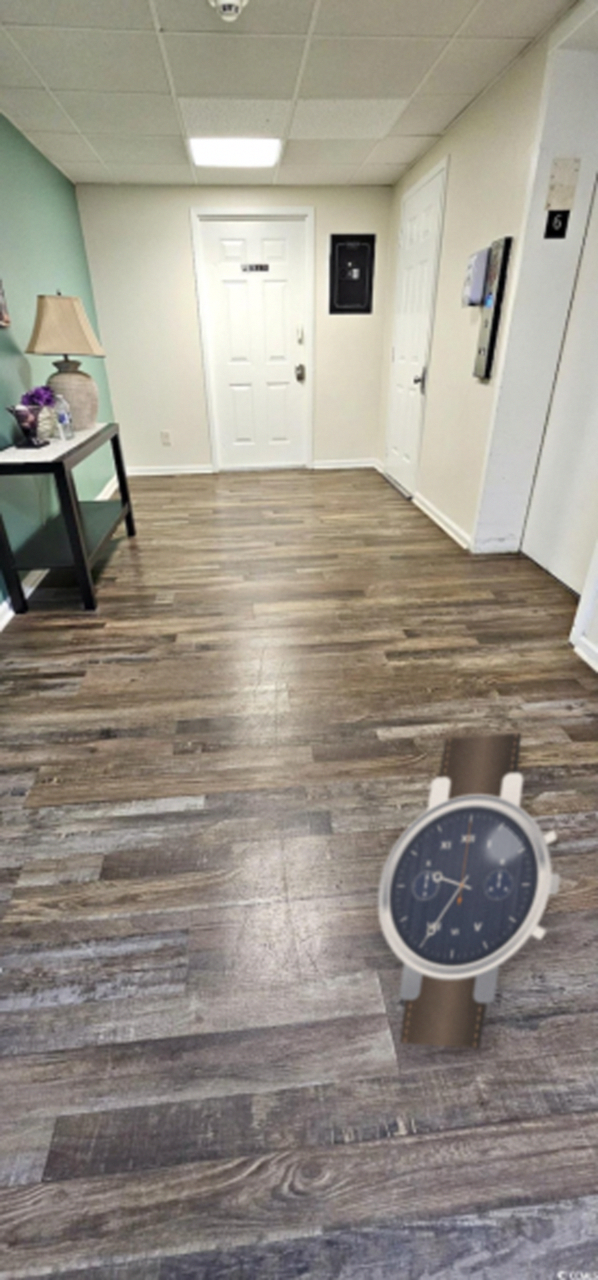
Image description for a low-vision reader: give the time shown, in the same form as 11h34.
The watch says 9h35
